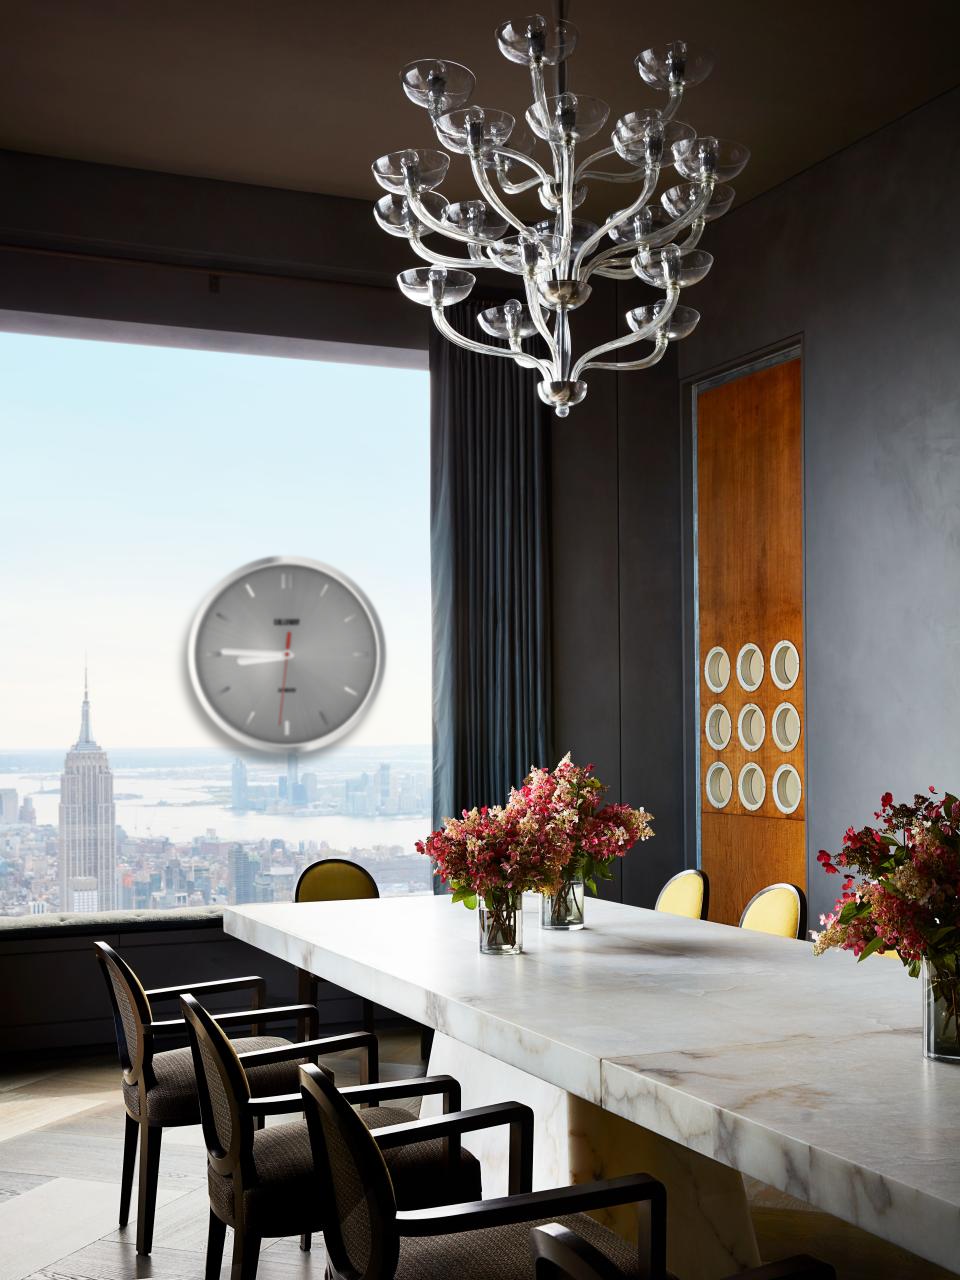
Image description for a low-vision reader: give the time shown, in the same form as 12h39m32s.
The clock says 8h45m31s
